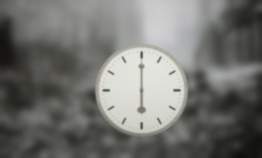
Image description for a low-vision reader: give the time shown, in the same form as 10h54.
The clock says 6h00
